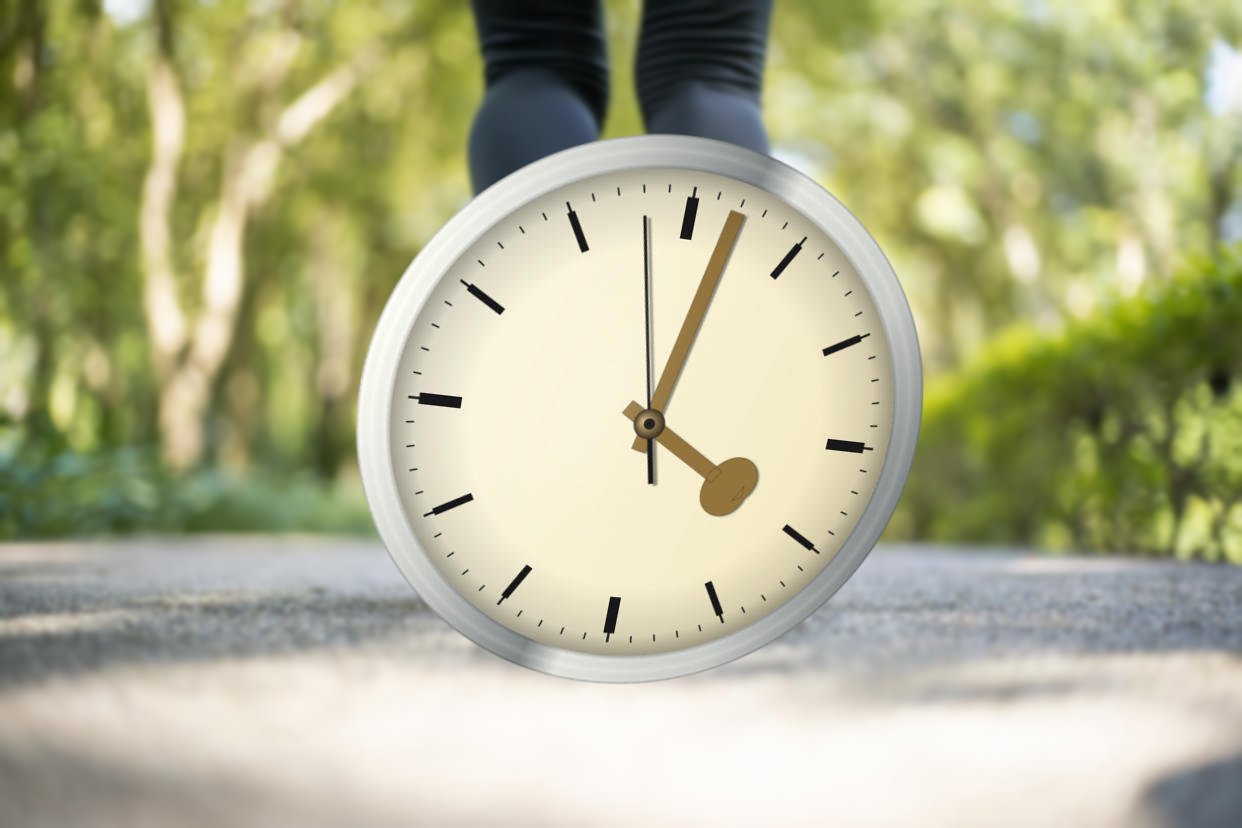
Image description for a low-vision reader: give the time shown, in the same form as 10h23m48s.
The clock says 4h01m58s
